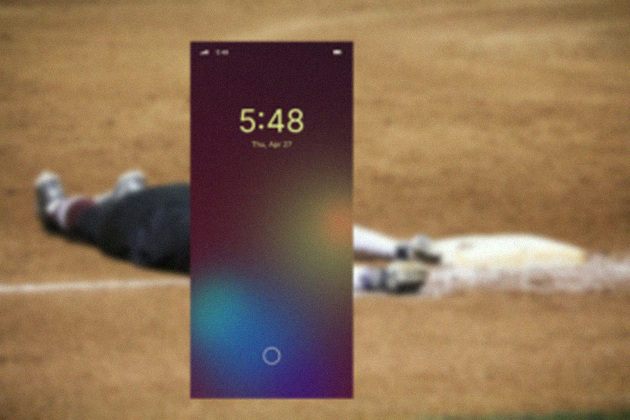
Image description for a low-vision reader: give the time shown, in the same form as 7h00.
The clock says 5h48
